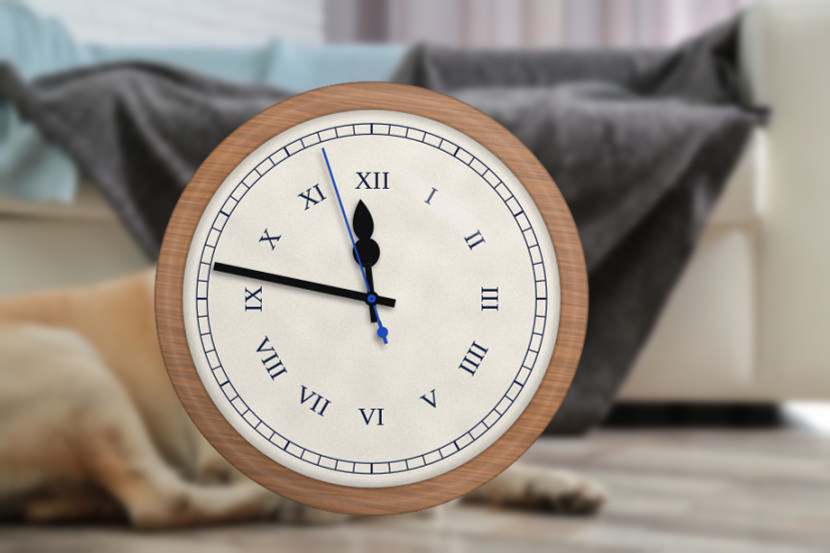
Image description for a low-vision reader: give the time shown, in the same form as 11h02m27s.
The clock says 11h46m57s
